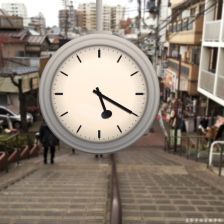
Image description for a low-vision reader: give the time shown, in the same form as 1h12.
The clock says 5h20
